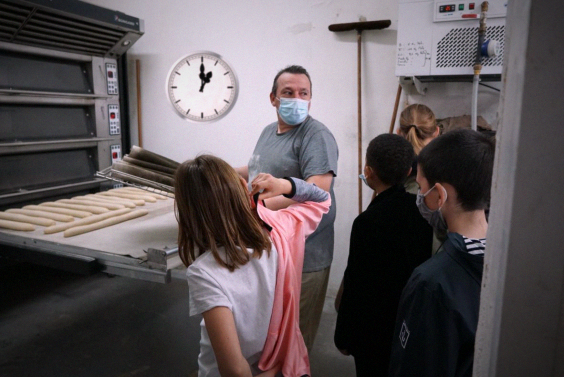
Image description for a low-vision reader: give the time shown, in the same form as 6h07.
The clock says 1h00
